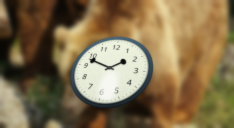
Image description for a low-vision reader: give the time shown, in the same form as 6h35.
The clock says 1h48
